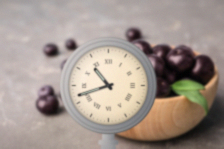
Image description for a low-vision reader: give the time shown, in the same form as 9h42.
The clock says 10h42
